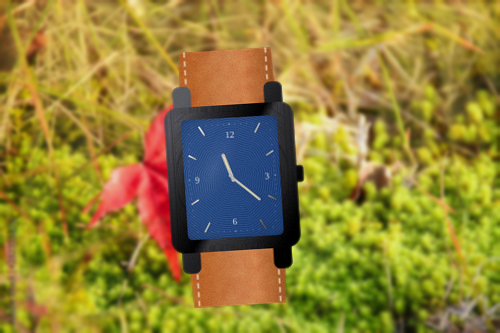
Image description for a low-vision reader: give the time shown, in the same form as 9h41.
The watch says 11h22
